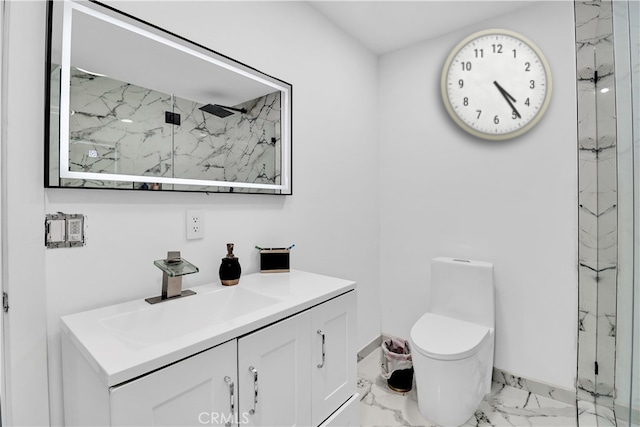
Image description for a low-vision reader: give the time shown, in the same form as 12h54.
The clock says 4h24
